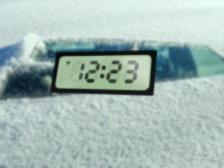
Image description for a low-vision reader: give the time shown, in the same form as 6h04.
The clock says 12h23
